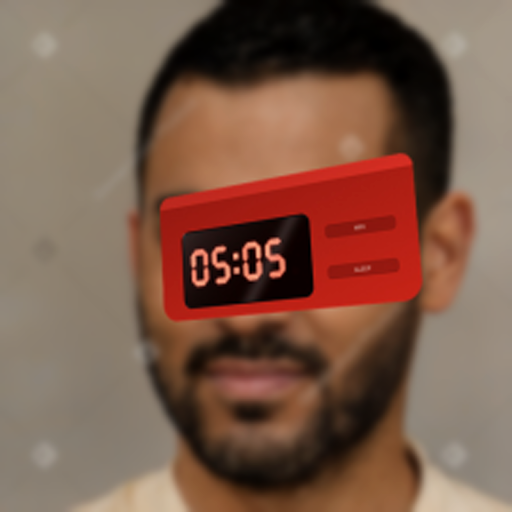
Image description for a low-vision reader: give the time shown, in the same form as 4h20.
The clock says 5h05
